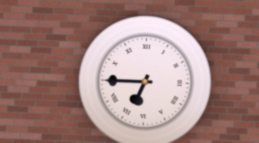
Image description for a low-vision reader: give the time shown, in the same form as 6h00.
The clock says 6h45
